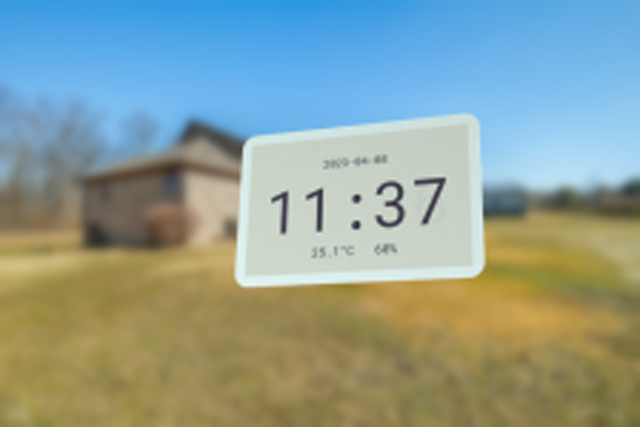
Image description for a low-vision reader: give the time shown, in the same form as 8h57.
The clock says 11h37
